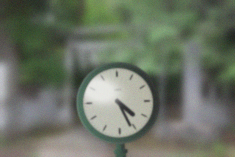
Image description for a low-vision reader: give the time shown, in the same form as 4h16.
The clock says 4h26
